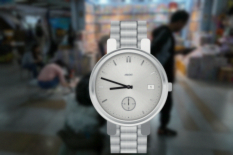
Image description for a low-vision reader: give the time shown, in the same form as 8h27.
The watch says 8h48
